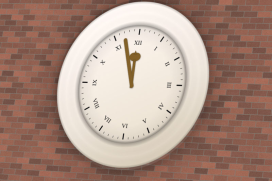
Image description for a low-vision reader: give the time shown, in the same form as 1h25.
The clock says 11h57
